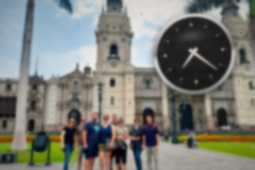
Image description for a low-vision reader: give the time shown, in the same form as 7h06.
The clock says 7h22
